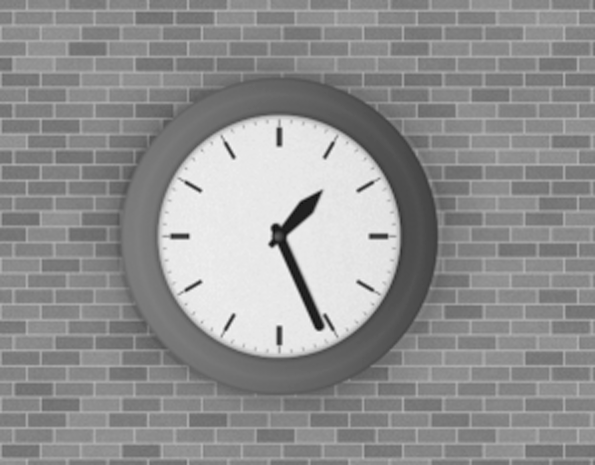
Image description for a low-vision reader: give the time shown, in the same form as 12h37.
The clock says 1h26
